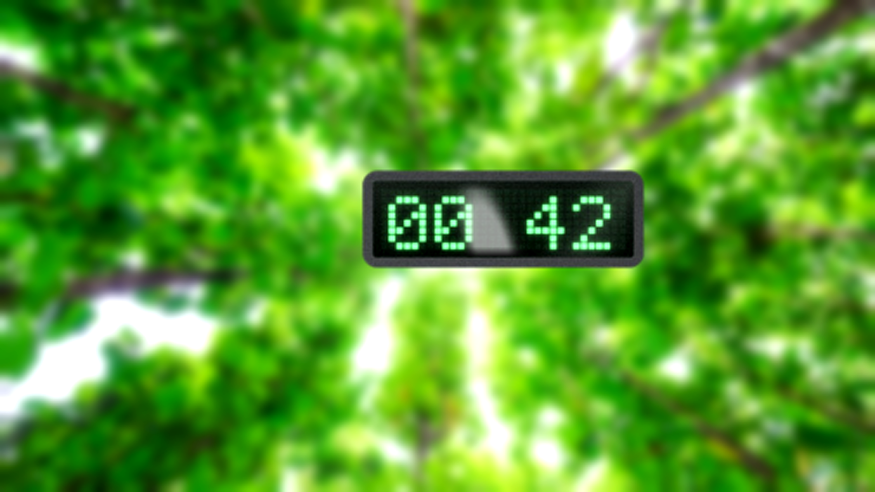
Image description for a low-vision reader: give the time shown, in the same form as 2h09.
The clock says 0h42
